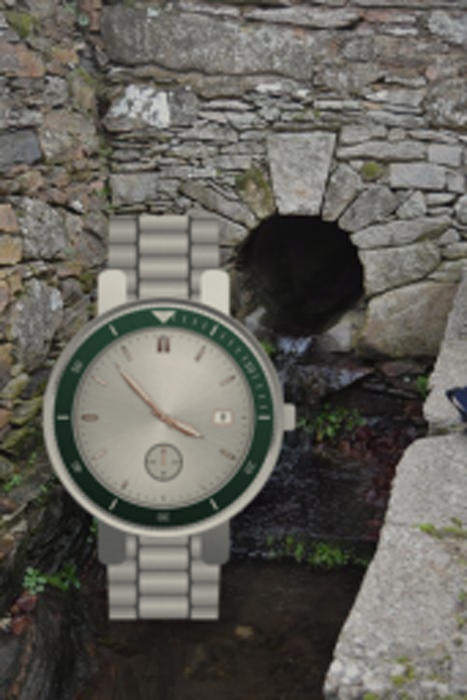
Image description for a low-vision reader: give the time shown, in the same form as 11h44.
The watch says 3h53
